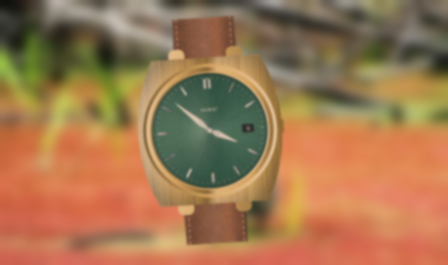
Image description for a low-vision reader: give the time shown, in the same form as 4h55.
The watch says 3h52
